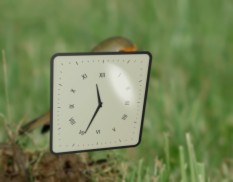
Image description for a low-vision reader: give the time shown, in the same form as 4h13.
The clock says 11h34
